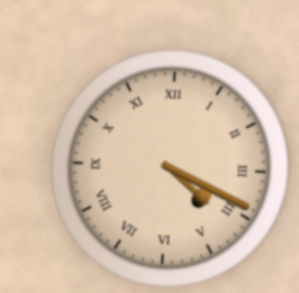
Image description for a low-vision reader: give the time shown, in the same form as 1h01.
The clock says 4h19
